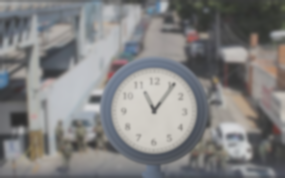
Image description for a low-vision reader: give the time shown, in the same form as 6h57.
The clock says 11h06
